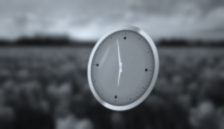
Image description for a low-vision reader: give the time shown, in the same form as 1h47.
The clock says 5h57
